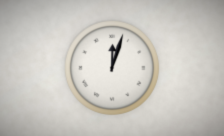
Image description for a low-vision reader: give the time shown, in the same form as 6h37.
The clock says 12h03
